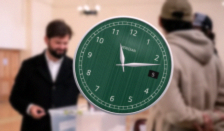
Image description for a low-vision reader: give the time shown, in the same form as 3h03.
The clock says 11h12
